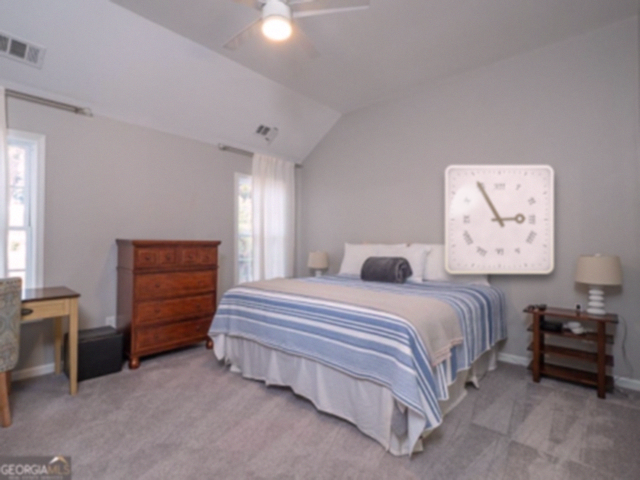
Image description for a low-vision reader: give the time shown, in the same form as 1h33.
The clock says 2h55
